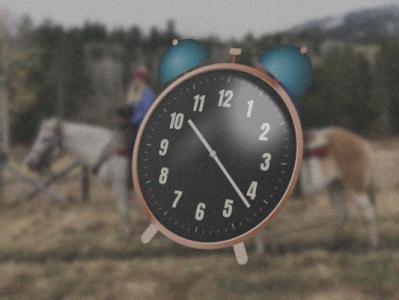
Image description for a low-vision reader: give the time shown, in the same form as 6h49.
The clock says 10h22
